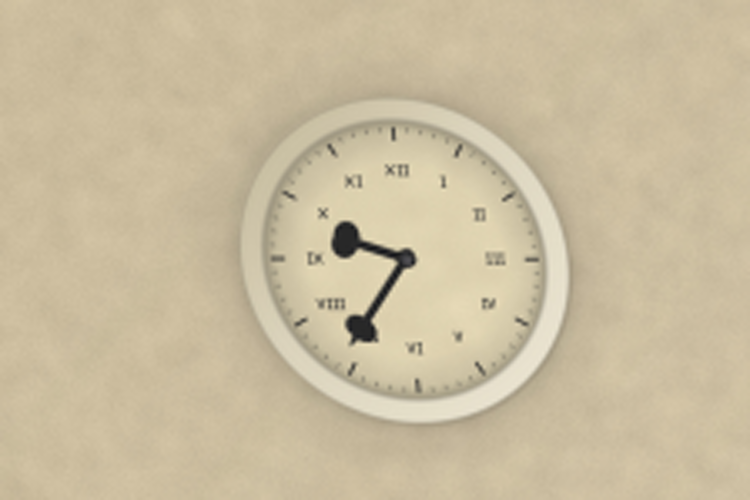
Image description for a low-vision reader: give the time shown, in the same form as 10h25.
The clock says 9h36
